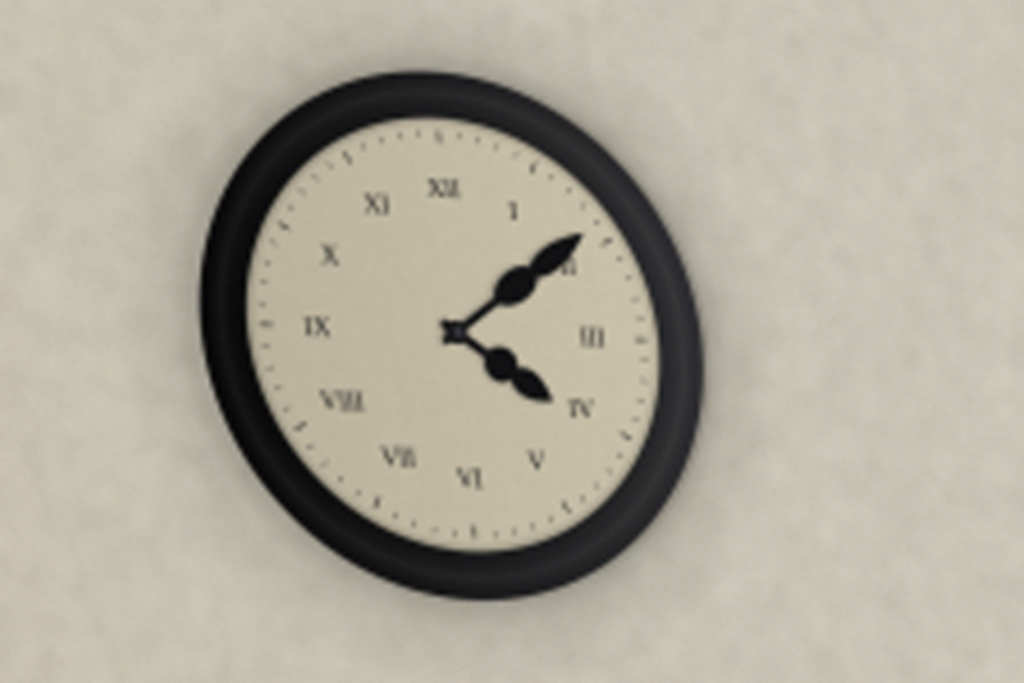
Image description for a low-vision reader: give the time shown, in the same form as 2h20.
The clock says 4h09
